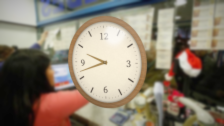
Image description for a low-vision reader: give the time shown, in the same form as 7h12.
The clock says 9h42
